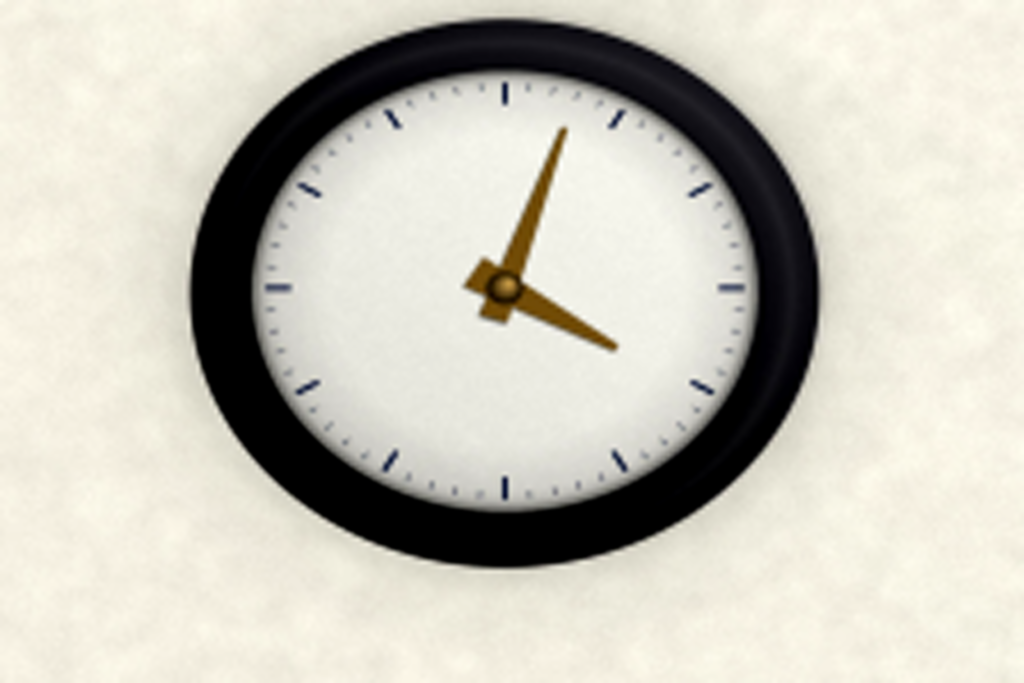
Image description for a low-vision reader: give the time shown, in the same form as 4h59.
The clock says 4h03
